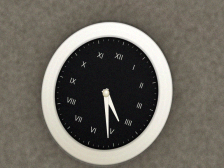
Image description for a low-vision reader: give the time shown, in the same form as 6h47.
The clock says 4h26
